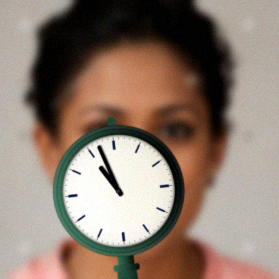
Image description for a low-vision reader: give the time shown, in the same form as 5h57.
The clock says 10h57
